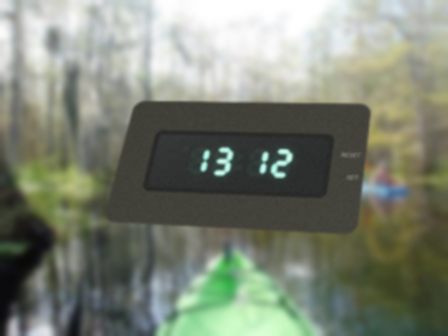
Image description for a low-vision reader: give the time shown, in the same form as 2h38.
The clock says 13h12
